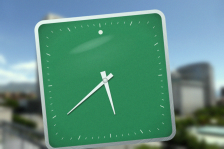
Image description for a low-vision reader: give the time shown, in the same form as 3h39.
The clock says 5h39
